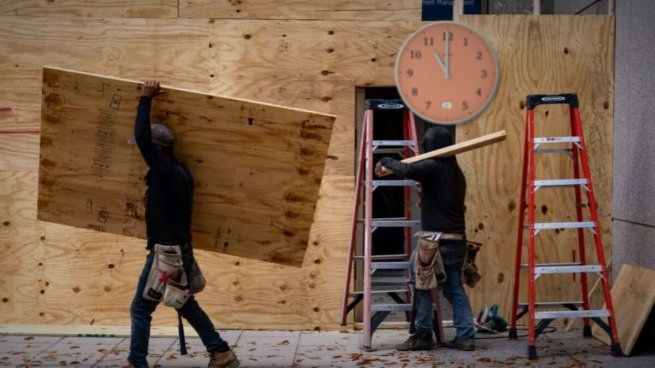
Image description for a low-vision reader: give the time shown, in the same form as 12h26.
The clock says 11h00
